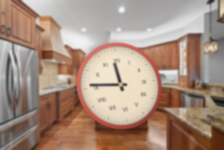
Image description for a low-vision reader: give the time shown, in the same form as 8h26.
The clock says 11h46
